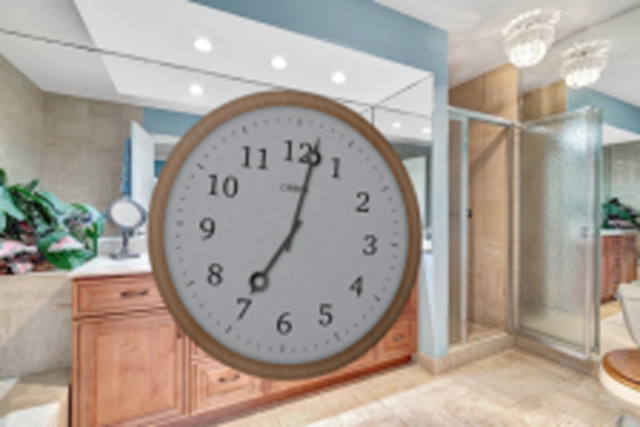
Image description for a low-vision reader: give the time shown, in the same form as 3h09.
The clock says 7h02
